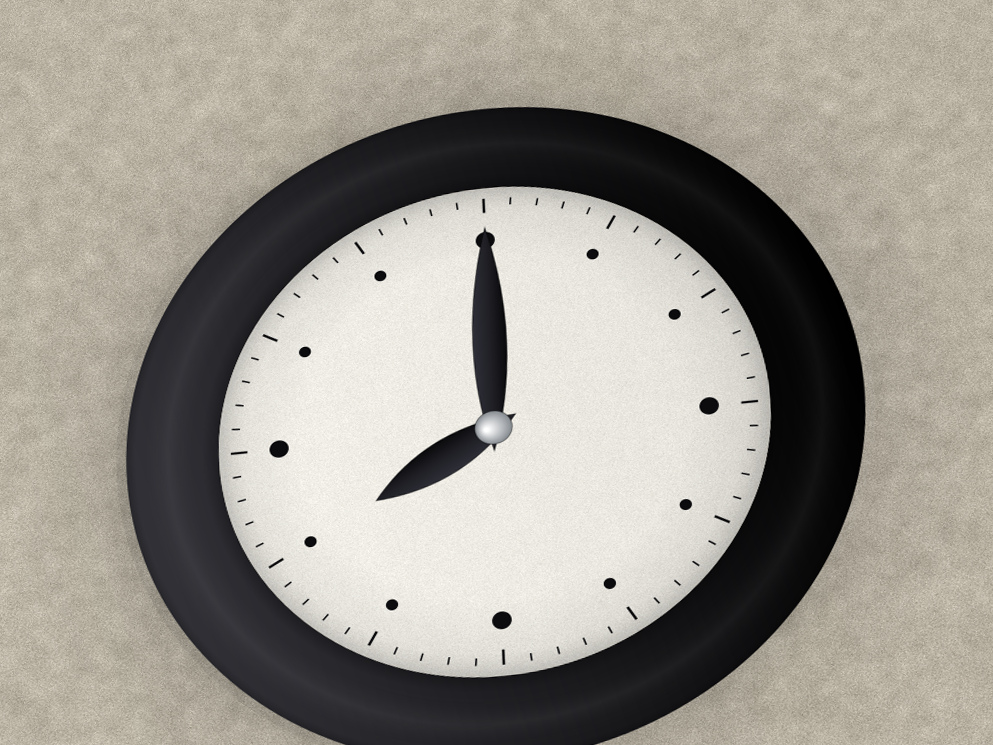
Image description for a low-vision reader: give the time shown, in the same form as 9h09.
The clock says 8h00
